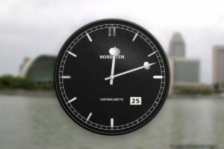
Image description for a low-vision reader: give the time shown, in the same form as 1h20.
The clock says 12h12
